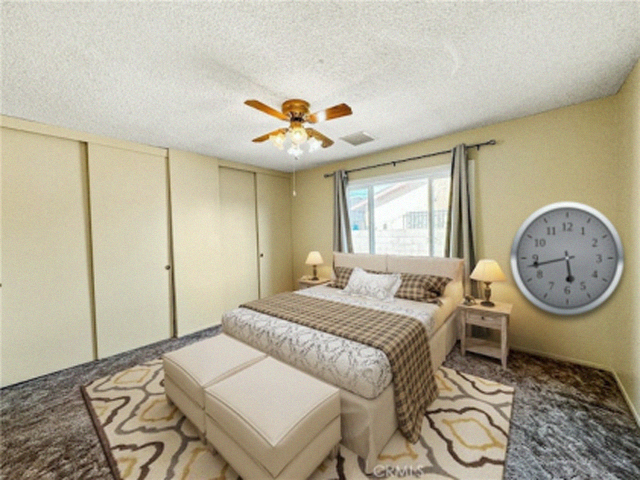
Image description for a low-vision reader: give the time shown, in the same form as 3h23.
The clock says 5h43
